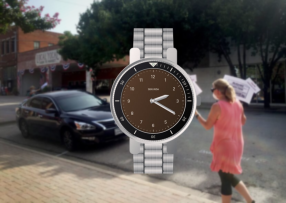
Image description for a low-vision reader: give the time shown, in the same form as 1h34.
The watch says 2h20
